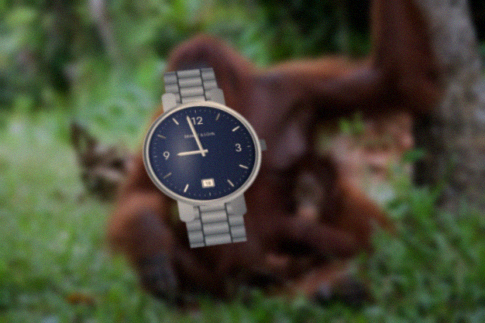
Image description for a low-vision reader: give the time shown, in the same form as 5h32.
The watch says 8h58
